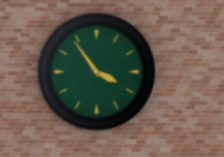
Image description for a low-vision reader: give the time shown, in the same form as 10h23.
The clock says 3h54
